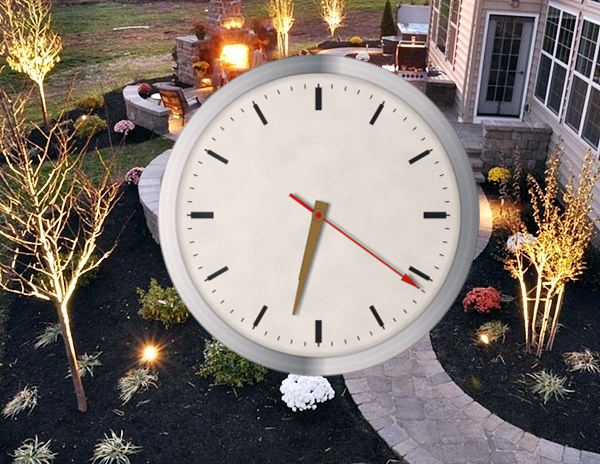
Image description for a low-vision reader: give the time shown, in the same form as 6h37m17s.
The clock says 6h32m21s
